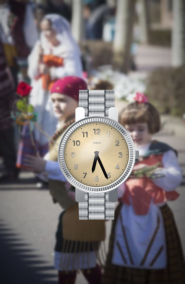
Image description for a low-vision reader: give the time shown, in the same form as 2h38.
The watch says 6h26
